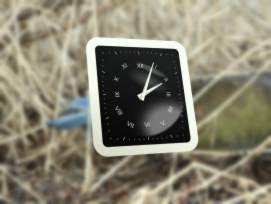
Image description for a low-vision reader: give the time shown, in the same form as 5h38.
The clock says 2h04
